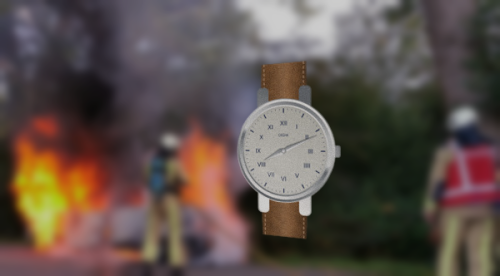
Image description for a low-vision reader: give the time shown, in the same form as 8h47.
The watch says 8h11
